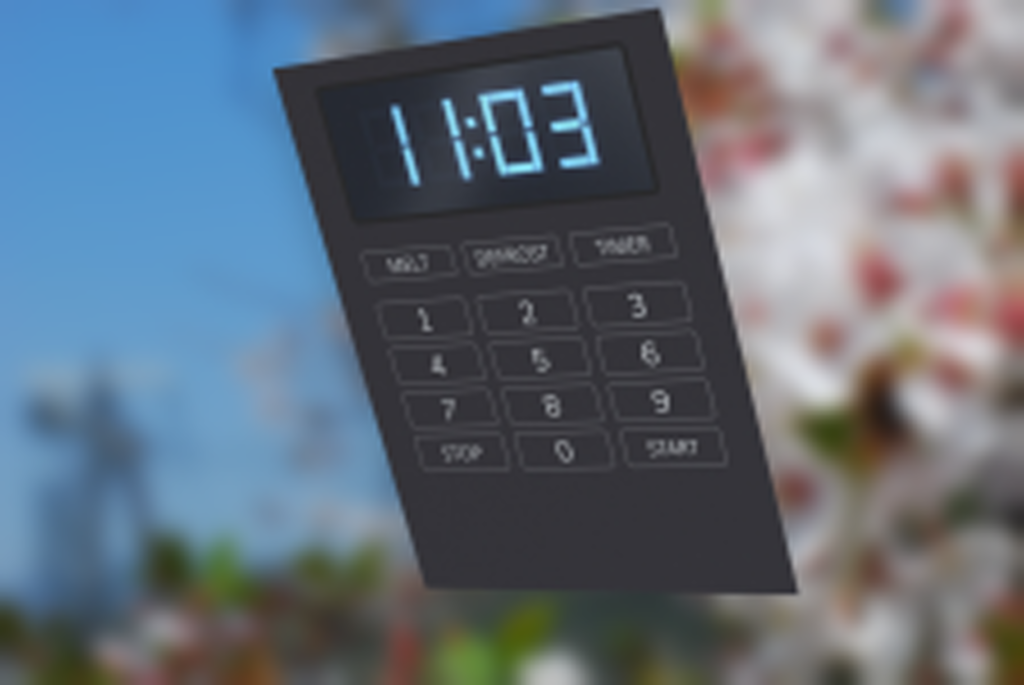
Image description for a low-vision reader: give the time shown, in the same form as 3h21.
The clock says 11h03
